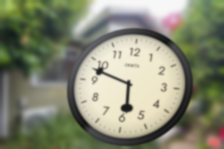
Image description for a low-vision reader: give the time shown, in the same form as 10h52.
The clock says 5h48
